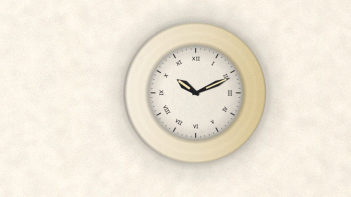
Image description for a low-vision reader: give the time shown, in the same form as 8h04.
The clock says 10h11
